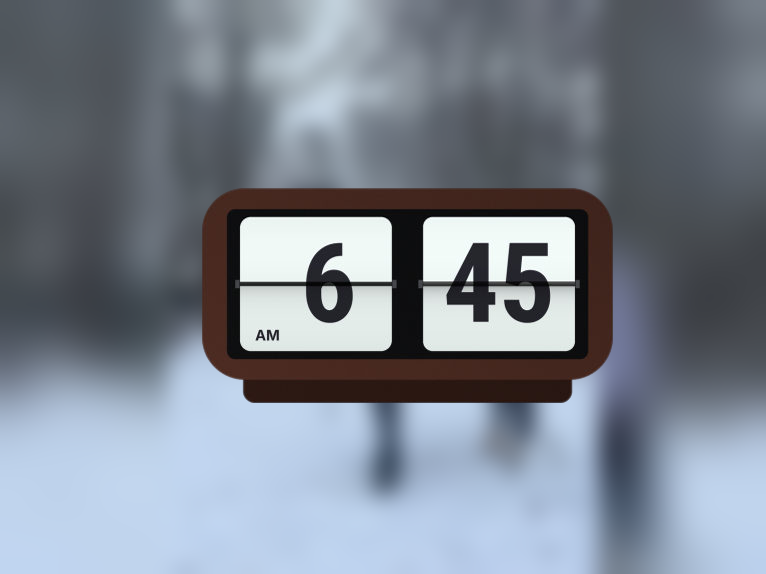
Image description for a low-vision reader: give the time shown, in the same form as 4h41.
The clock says 6h45
